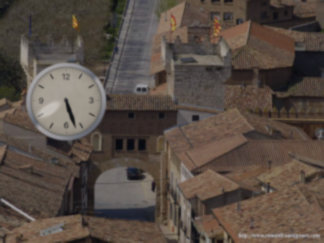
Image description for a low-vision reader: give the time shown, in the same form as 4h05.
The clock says 5h27
